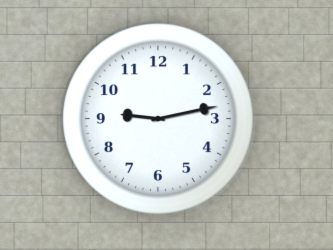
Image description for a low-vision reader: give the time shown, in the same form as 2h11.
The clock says 9h13
